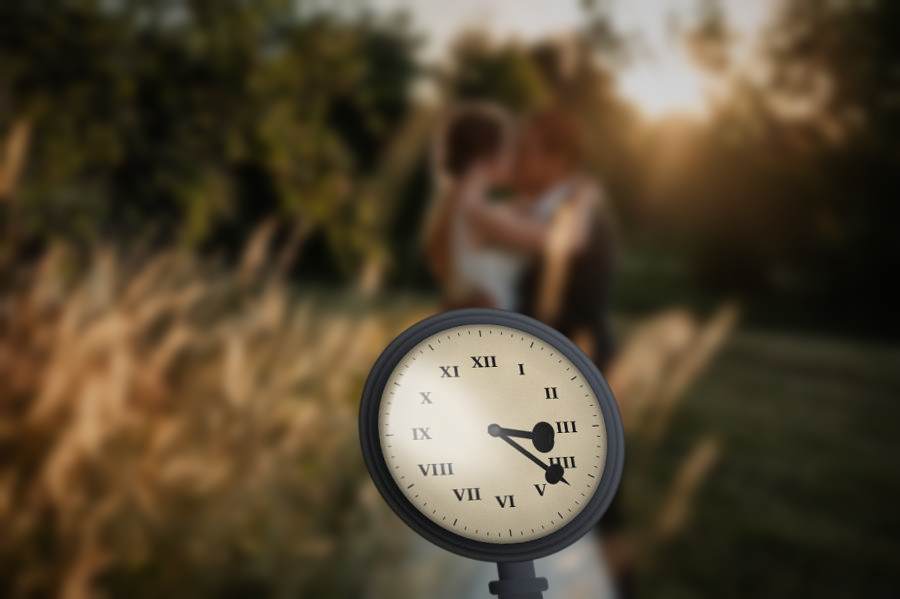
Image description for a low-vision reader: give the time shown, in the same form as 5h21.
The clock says 3h22
